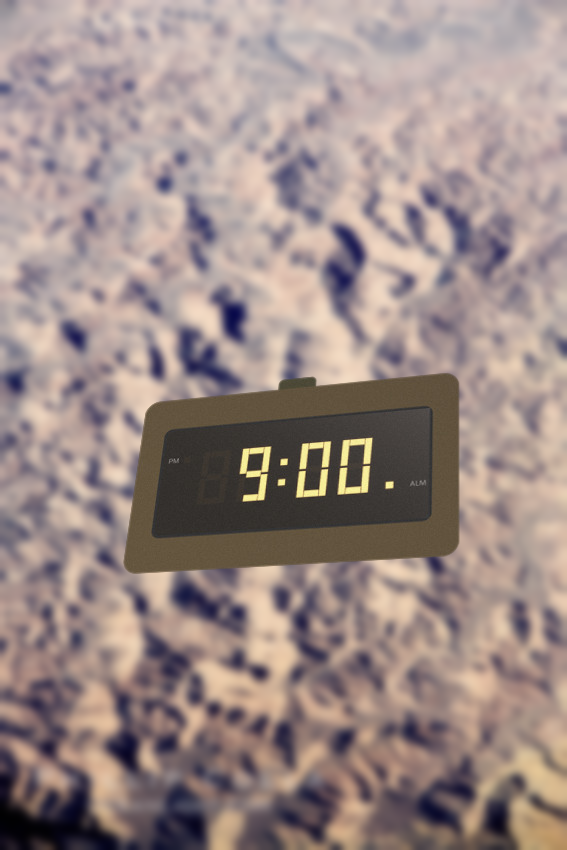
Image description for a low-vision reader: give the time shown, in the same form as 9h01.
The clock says 9h00
